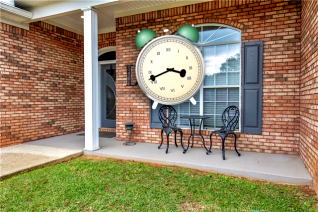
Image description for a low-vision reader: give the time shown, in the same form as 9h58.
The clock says 3h42
